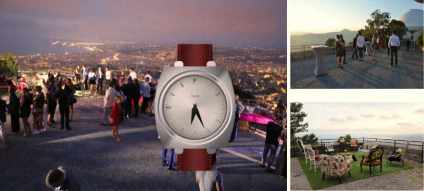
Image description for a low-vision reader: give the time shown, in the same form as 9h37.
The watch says 6h26
